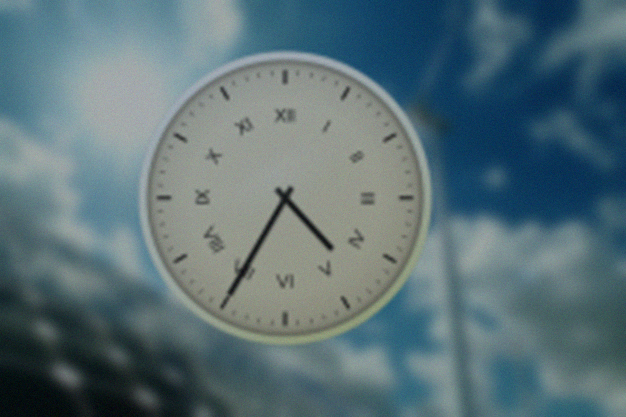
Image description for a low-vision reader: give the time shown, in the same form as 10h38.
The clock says 4h35
